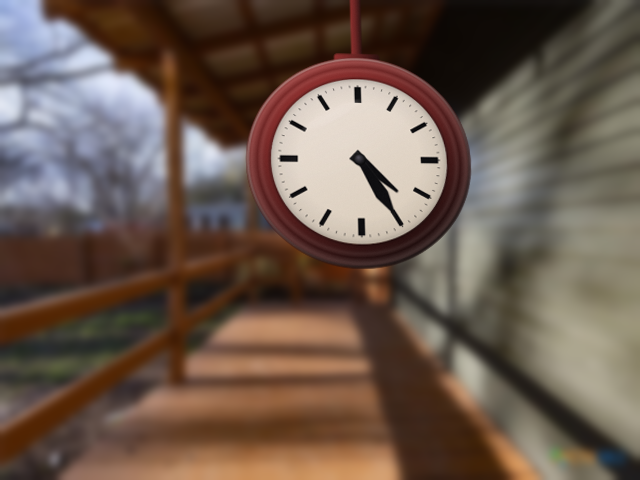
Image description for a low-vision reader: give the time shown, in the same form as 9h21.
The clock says 4h25
